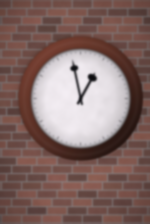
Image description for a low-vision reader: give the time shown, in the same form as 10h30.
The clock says 12h58
